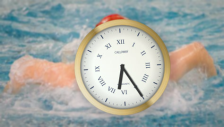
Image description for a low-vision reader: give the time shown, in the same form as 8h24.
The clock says 6h25
